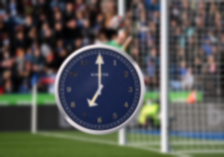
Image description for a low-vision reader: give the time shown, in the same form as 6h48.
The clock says 7h00
